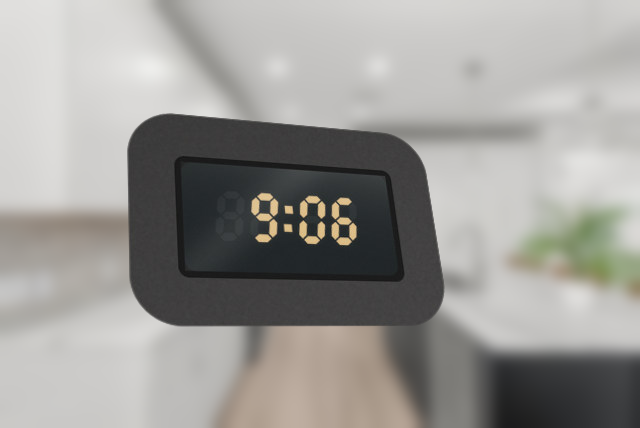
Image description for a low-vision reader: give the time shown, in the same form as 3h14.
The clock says 9h06
